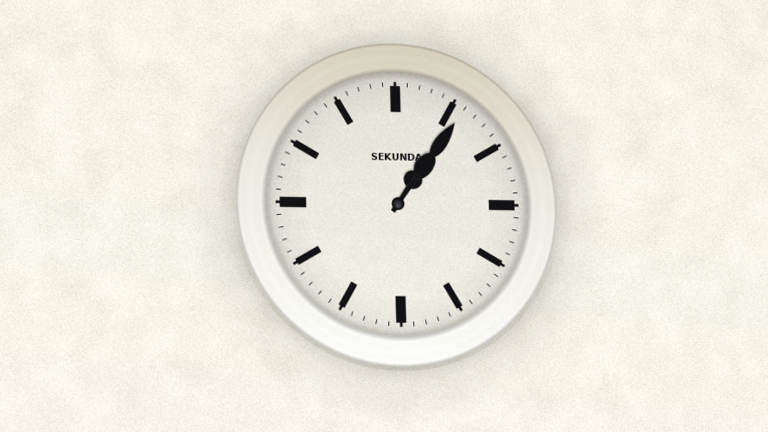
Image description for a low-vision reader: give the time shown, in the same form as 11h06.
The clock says 1h06
